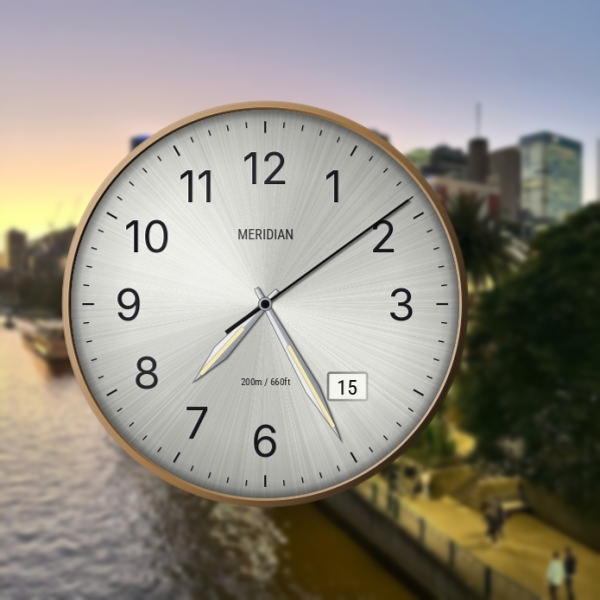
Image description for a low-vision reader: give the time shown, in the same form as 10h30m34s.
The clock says 7h25m09s
